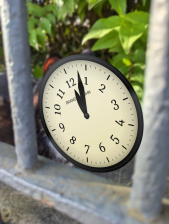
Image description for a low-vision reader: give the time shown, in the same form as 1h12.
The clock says 12h03
